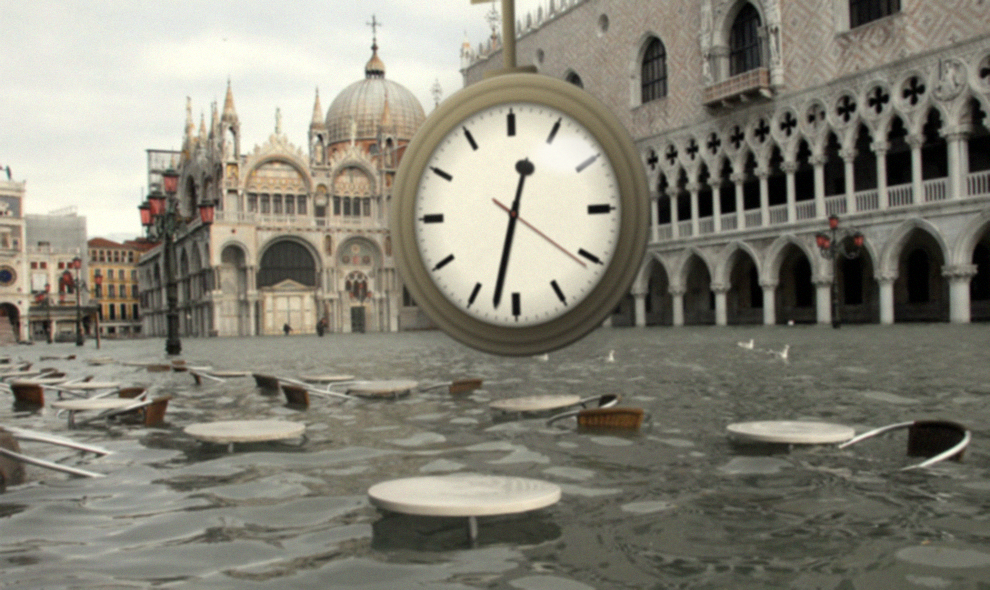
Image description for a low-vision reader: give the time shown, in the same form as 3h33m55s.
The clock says 12h32m21s
